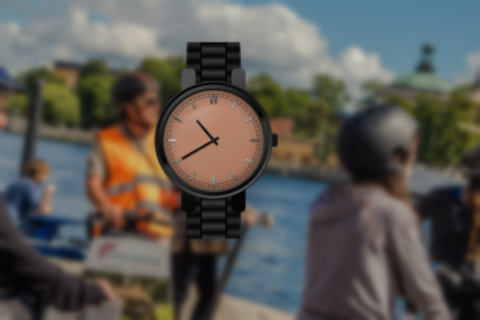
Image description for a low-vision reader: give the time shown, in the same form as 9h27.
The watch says 10h40
